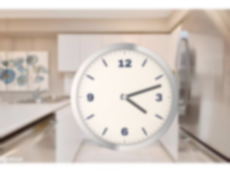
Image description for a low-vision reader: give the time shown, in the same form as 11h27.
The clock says 4h12
